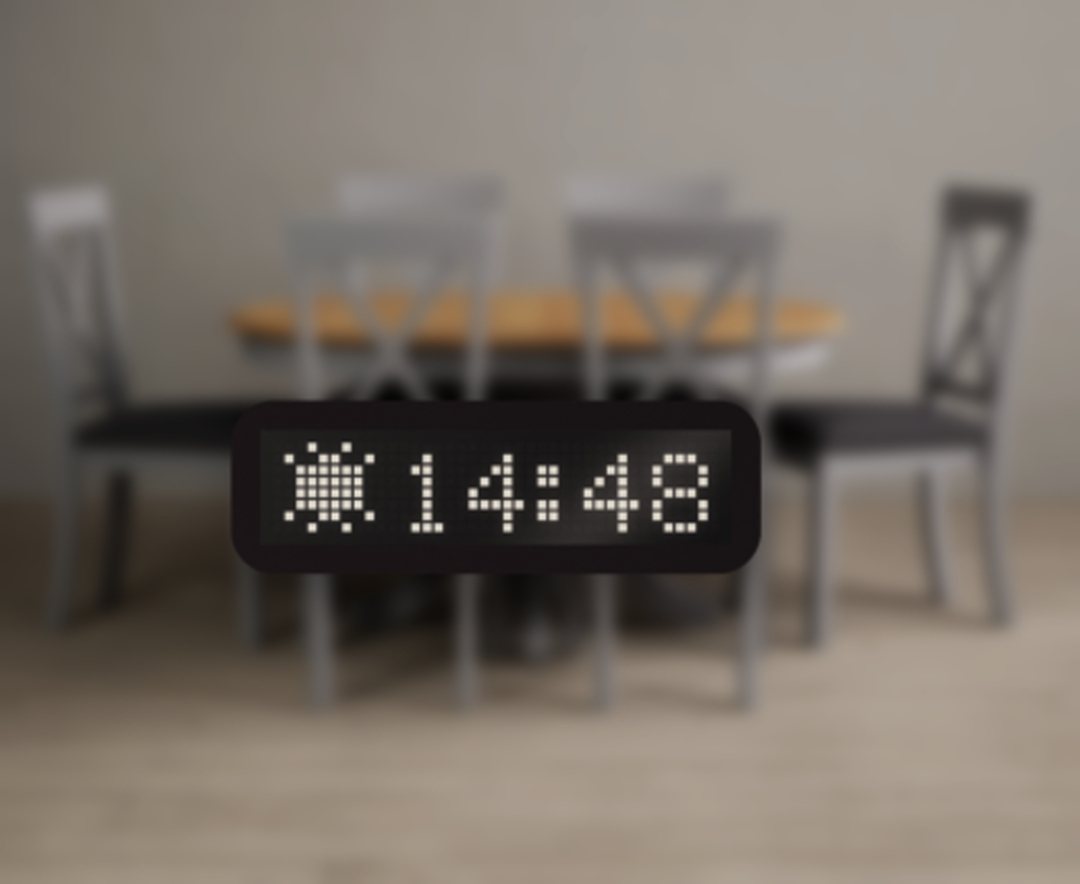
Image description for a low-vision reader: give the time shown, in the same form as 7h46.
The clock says 14h48
